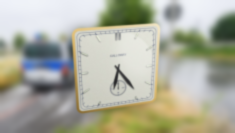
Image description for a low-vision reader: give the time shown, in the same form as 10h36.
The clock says 6h24
